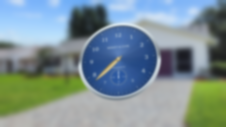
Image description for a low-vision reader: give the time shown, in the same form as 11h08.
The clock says 7h38
